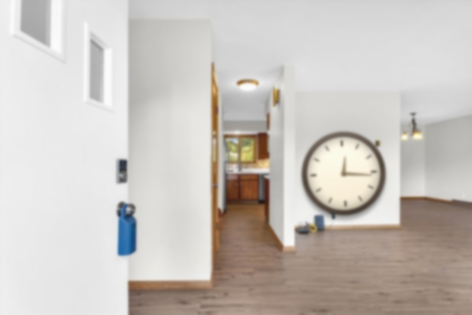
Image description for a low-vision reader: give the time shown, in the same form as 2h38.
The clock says 12h16
